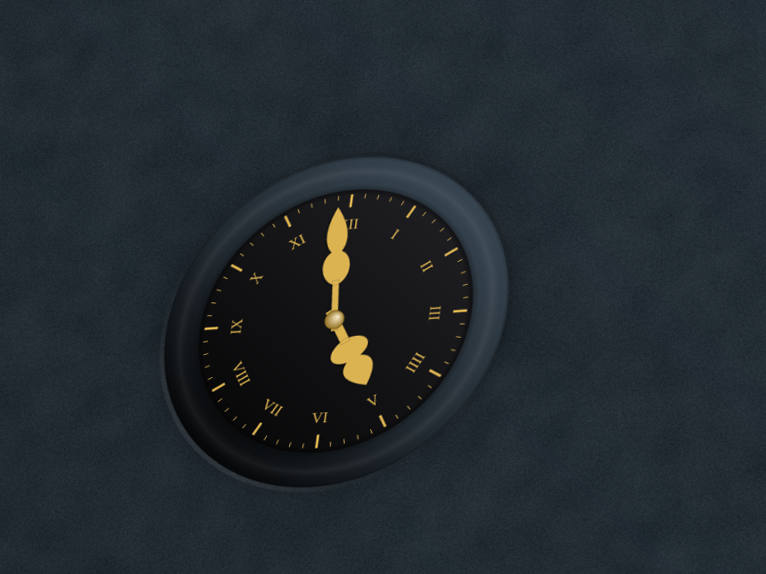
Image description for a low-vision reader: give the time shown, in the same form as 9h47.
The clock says 4h59
